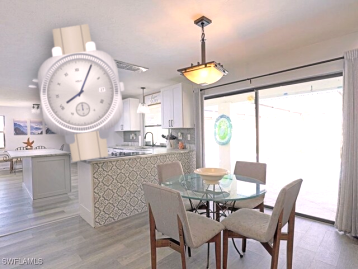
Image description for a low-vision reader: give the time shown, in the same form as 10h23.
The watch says 8h05
